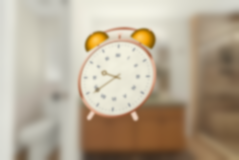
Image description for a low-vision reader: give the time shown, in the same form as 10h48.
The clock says 9h39
